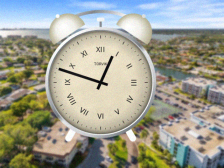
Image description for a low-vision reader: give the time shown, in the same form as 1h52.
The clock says 12h48
